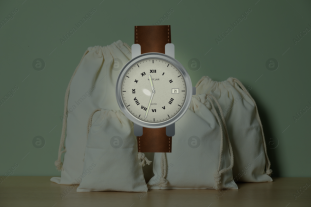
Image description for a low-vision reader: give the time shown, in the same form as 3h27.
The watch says 11h33
